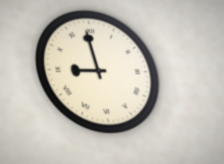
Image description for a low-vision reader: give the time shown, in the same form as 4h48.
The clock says 8h59
